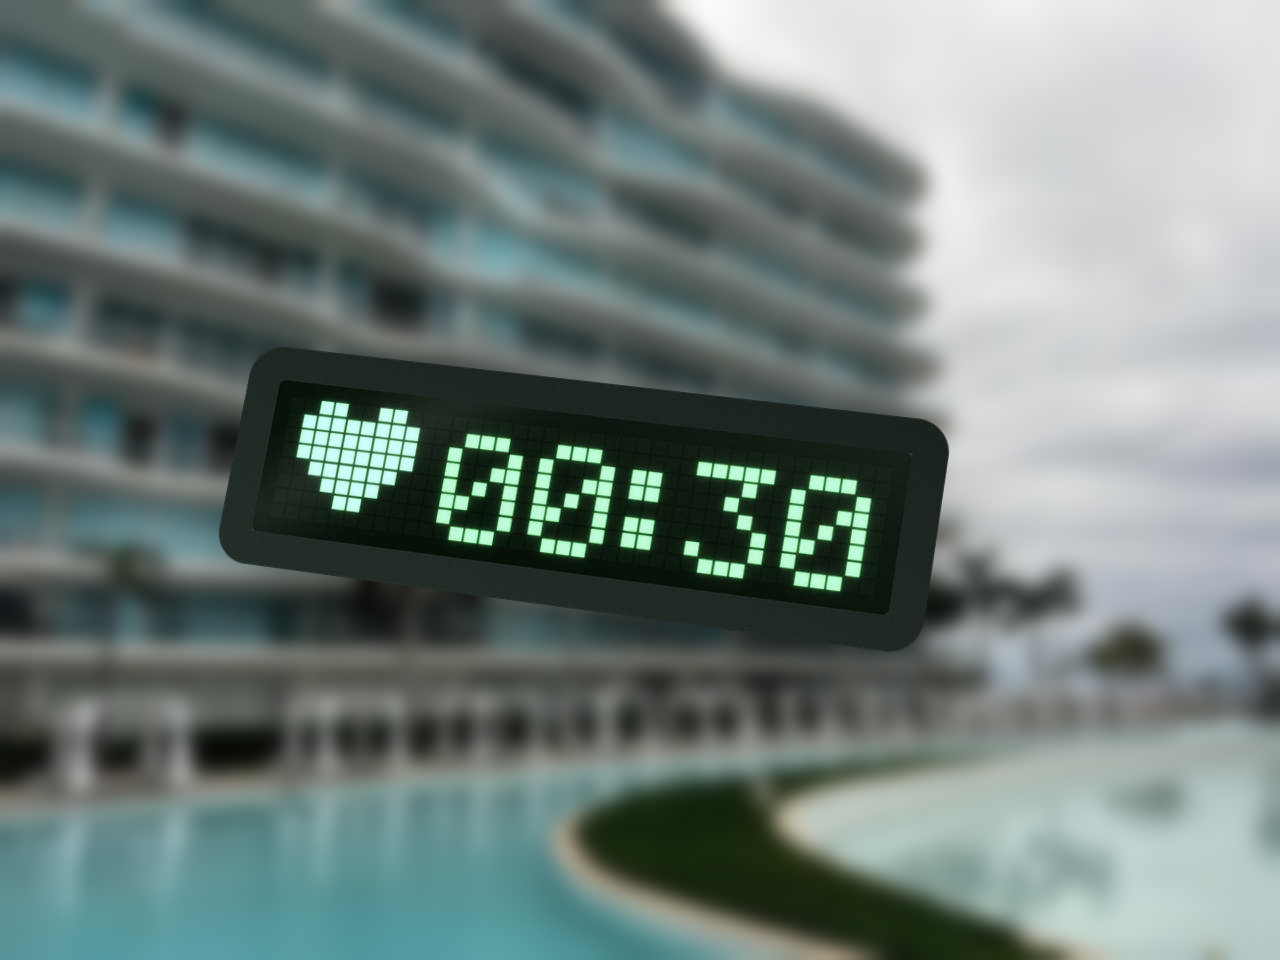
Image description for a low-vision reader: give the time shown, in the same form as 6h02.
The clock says 0h30
